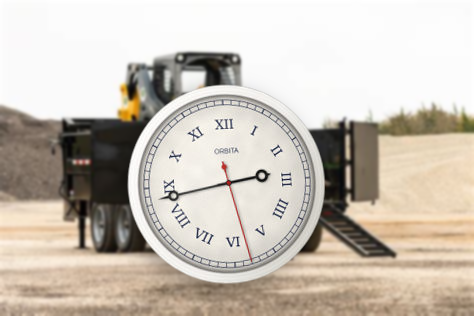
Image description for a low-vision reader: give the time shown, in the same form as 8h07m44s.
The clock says 2h43m28s
